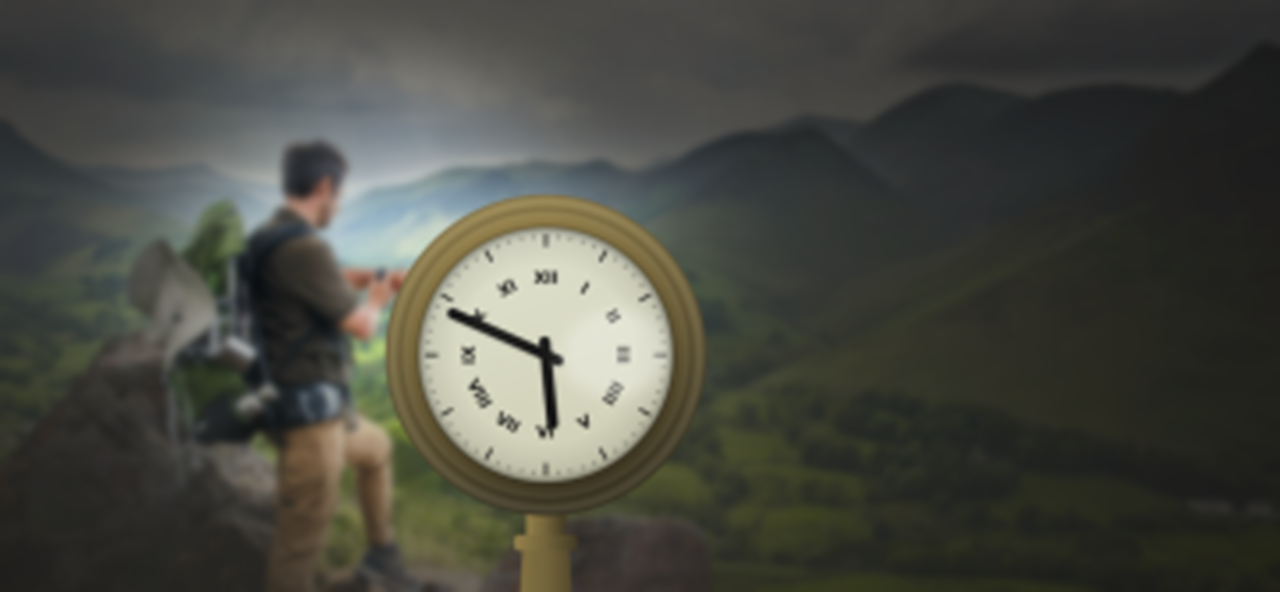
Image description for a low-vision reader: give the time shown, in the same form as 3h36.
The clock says 5h49
